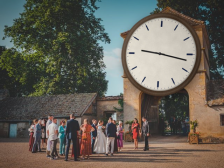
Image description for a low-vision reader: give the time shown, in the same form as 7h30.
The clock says 9h17
